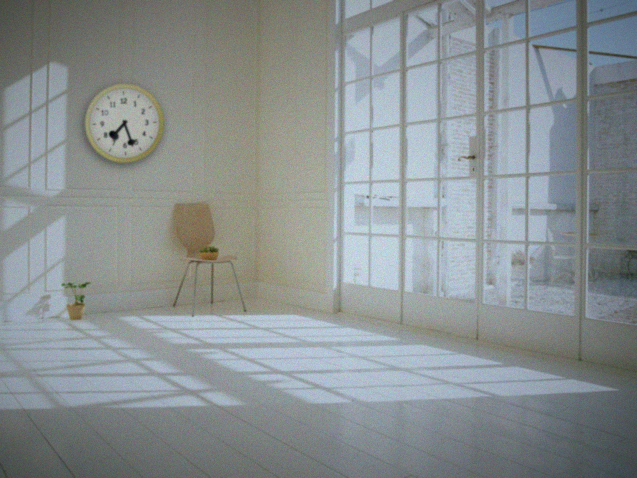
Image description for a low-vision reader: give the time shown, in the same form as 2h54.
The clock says 7h27
